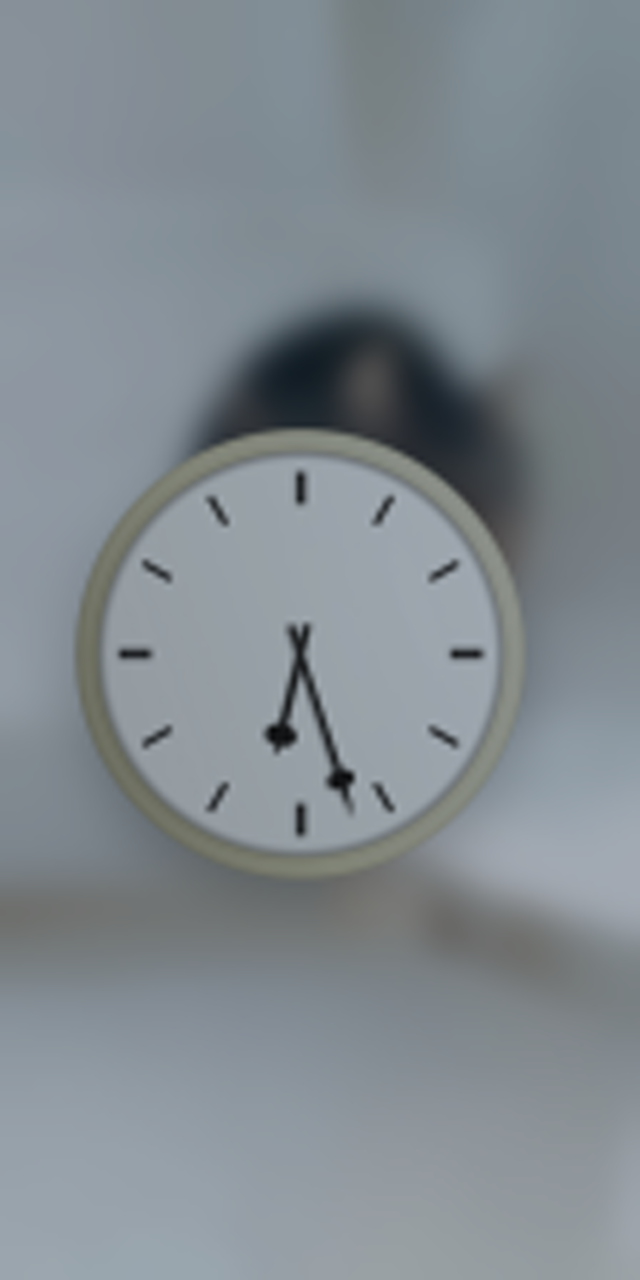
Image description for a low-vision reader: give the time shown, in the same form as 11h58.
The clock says 6h27
